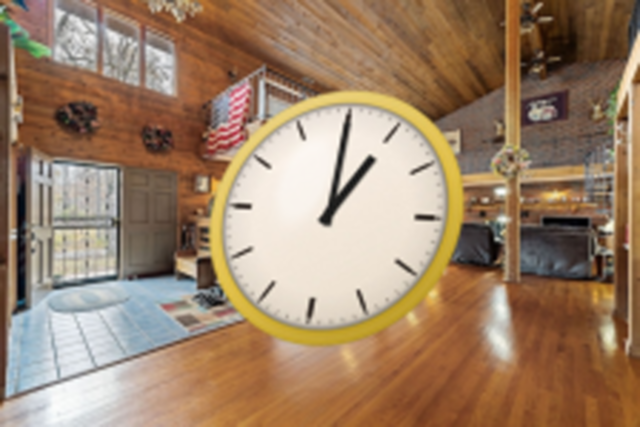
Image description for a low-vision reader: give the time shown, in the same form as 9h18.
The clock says 1h00
